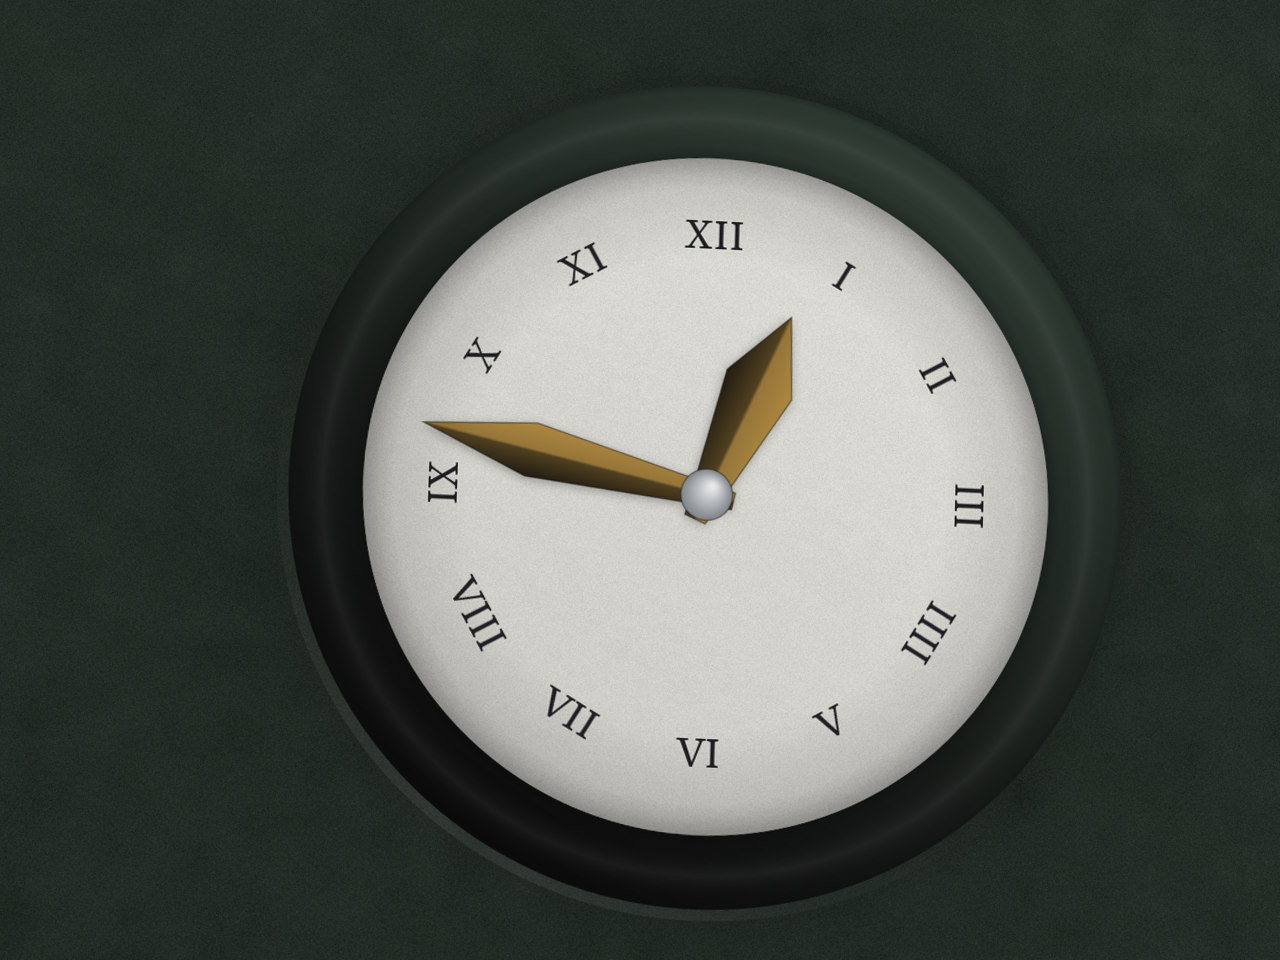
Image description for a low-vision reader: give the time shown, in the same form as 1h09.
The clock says 12h47
